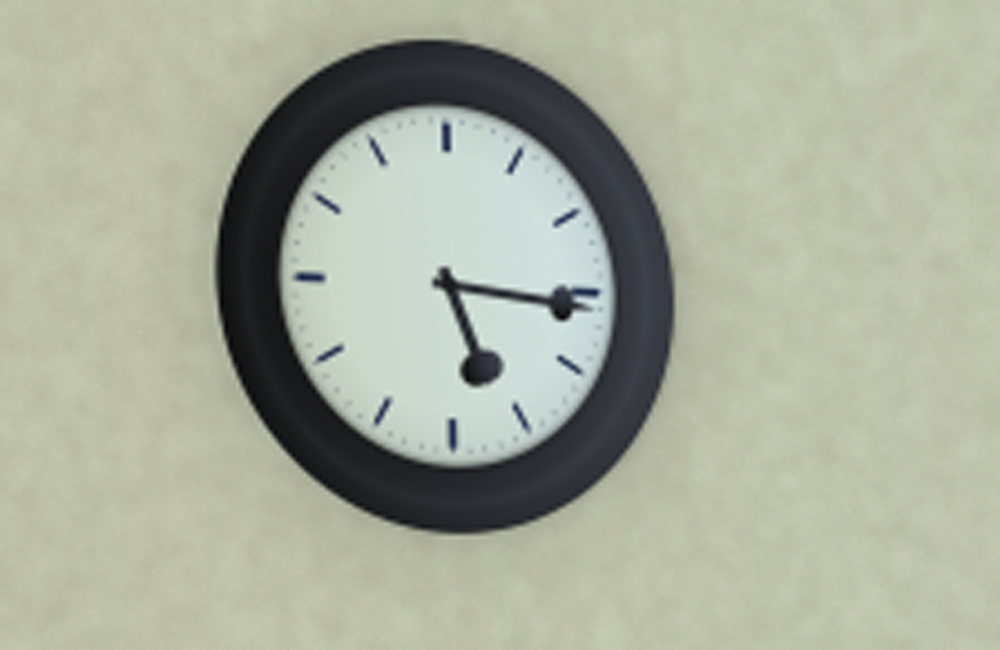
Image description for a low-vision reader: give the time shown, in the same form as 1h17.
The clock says 5h16
